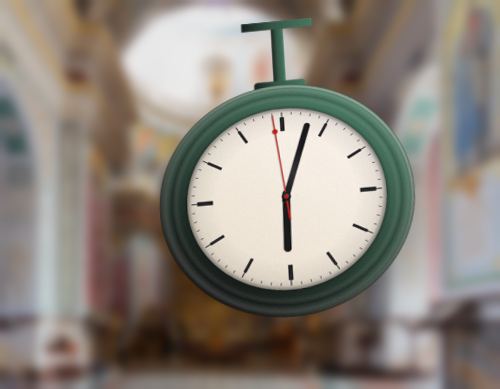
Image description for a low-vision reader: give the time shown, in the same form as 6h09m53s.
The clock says 6h02m59s
